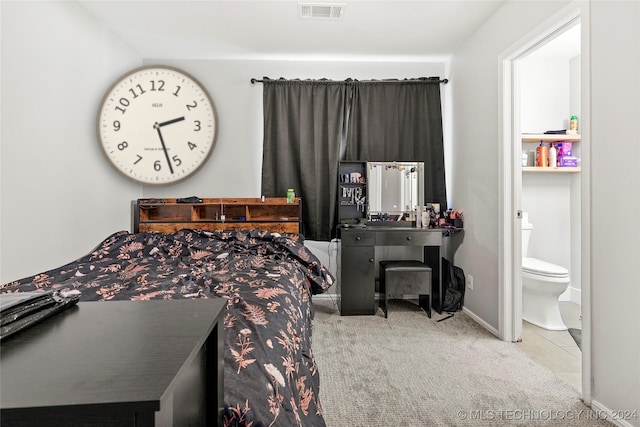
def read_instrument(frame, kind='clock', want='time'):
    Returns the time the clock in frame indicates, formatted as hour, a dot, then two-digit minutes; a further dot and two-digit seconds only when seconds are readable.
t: 2.27
